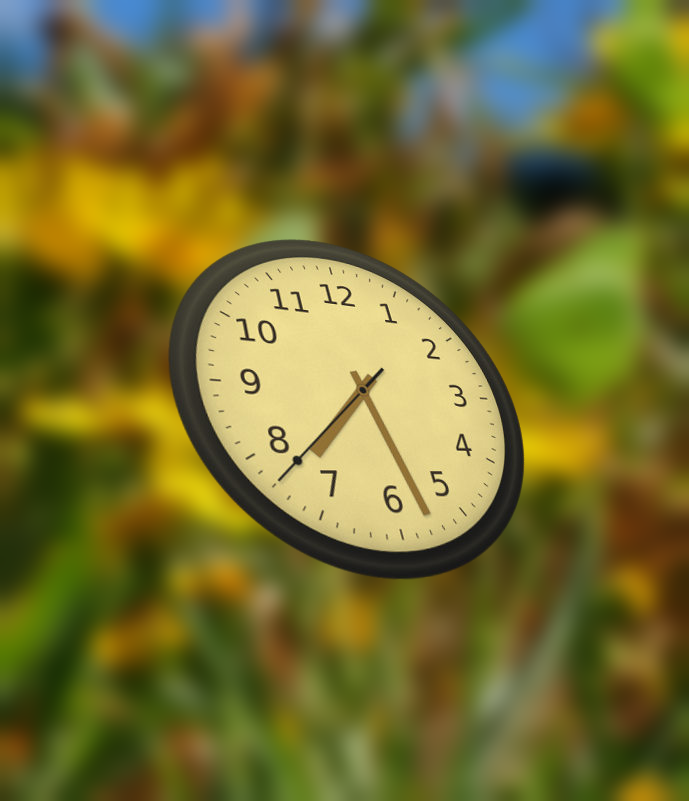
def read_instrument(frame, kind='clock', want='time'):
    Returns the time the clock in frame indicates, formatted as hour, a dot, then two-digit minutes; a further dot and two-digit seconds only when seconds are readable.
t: 7.27.38
